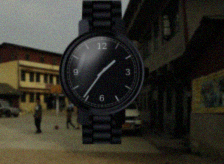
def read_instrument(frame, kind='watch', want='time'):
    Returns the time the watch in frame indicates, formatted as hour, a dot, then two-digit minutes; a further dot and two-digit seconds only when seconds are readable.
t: 1.36
